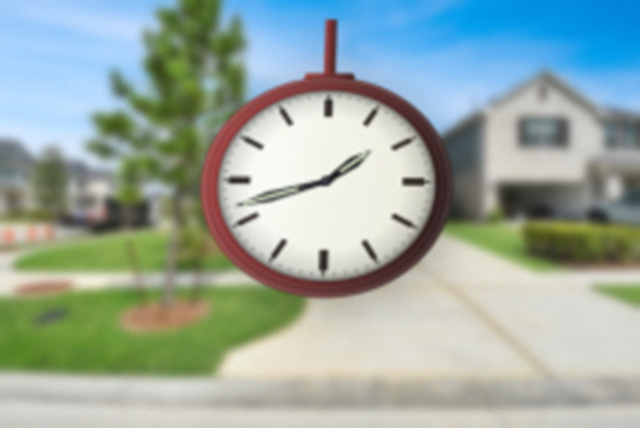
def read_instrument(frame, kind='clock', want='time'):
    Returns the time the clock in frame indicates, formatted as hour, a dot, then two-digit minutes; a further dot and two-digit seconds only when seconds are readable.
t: 1.42
